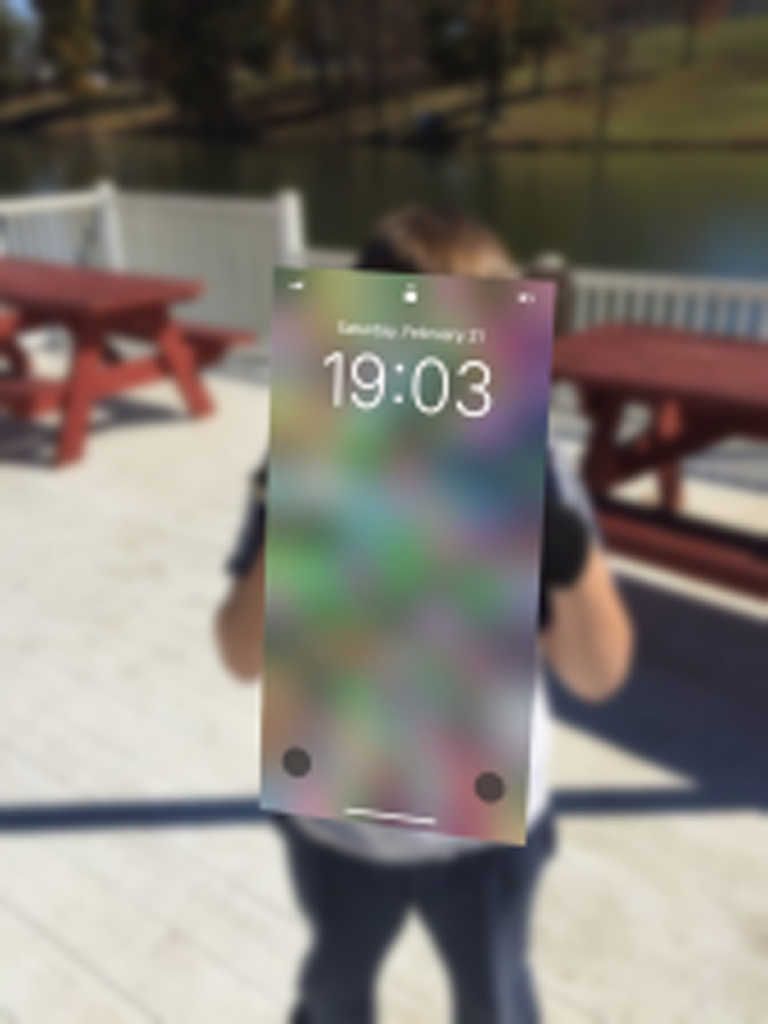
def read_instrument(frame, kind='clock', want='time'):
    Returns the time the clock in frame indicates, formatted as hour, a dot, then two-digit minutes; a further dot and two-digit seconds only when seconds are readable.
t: 19.03
